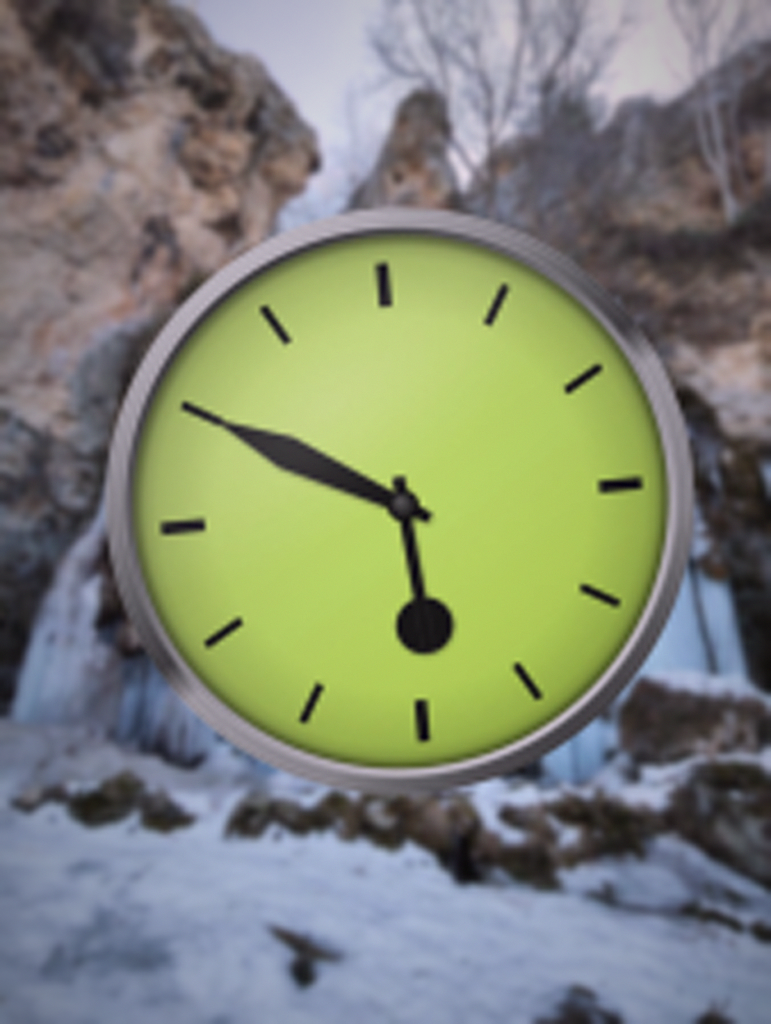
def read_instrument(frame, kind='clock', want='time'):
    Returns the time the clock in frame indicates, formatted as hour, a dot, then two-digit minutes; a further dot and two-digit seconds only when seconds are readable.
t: 5.50
